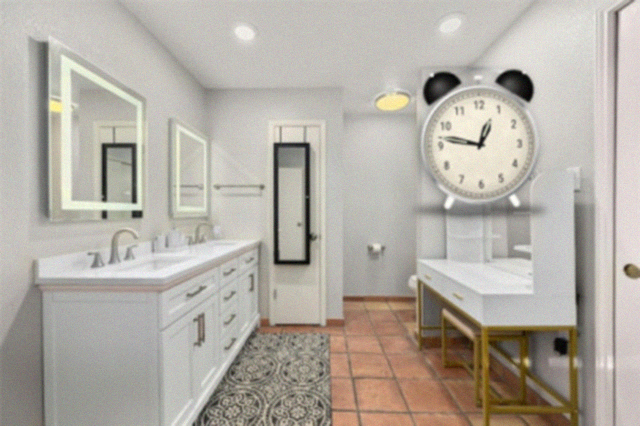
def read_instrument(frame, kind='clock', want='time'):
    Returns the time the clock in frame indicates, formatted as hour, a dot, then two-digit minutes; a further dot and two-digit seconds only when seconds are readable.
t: 12.47
